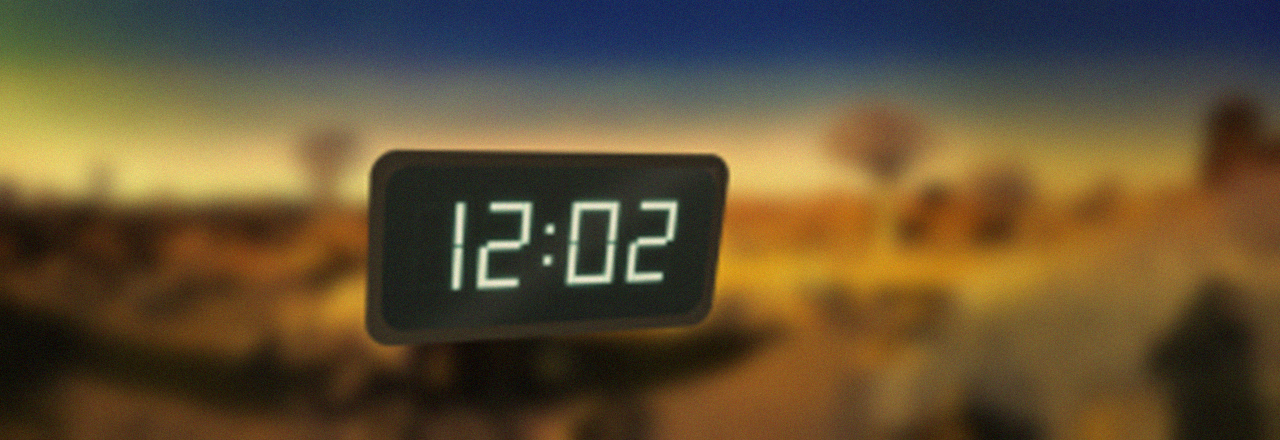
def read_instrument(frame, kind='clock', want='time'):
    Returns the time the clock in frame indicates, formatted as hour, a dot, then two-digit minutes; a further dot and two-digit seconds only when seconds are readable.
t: 12.02
